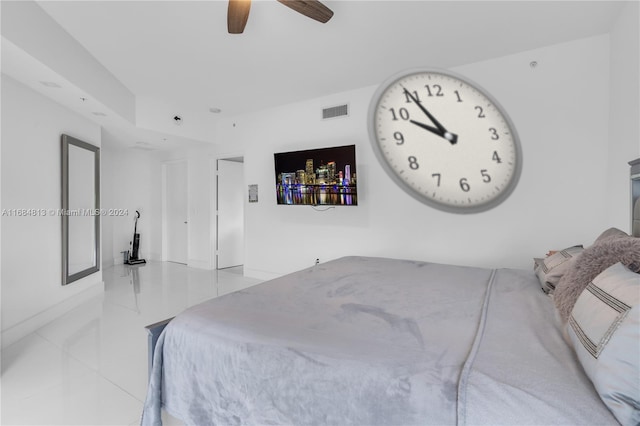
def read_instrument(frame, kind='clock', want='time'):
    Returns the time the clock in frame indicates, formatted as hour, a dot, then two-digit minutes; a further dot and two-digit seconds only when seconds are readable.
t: 9.55
